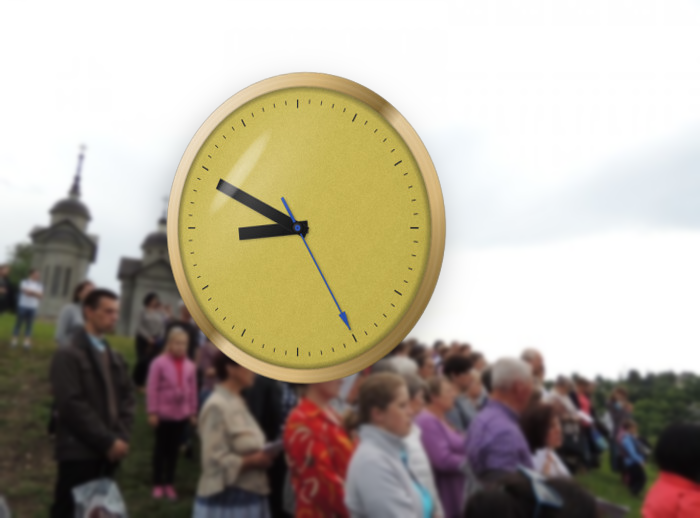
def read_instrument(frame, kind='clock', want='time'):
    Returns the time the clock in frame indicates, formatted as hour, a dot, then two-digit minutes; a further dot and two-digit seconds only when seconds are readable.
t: 8.49.25
